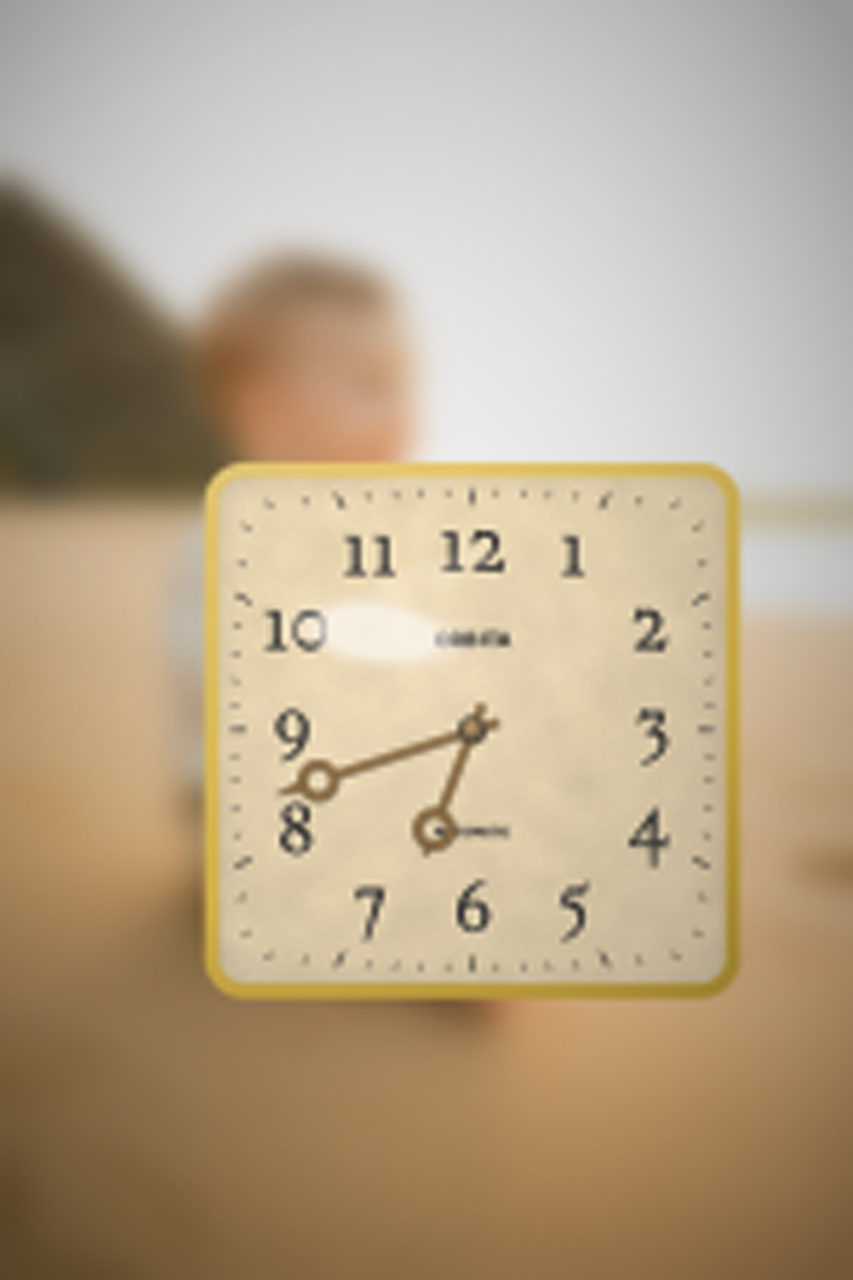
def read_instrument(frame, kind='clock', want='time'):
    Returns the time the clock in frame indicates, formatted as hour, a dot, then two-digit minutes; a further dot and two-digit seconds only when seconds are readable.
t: 6.42
